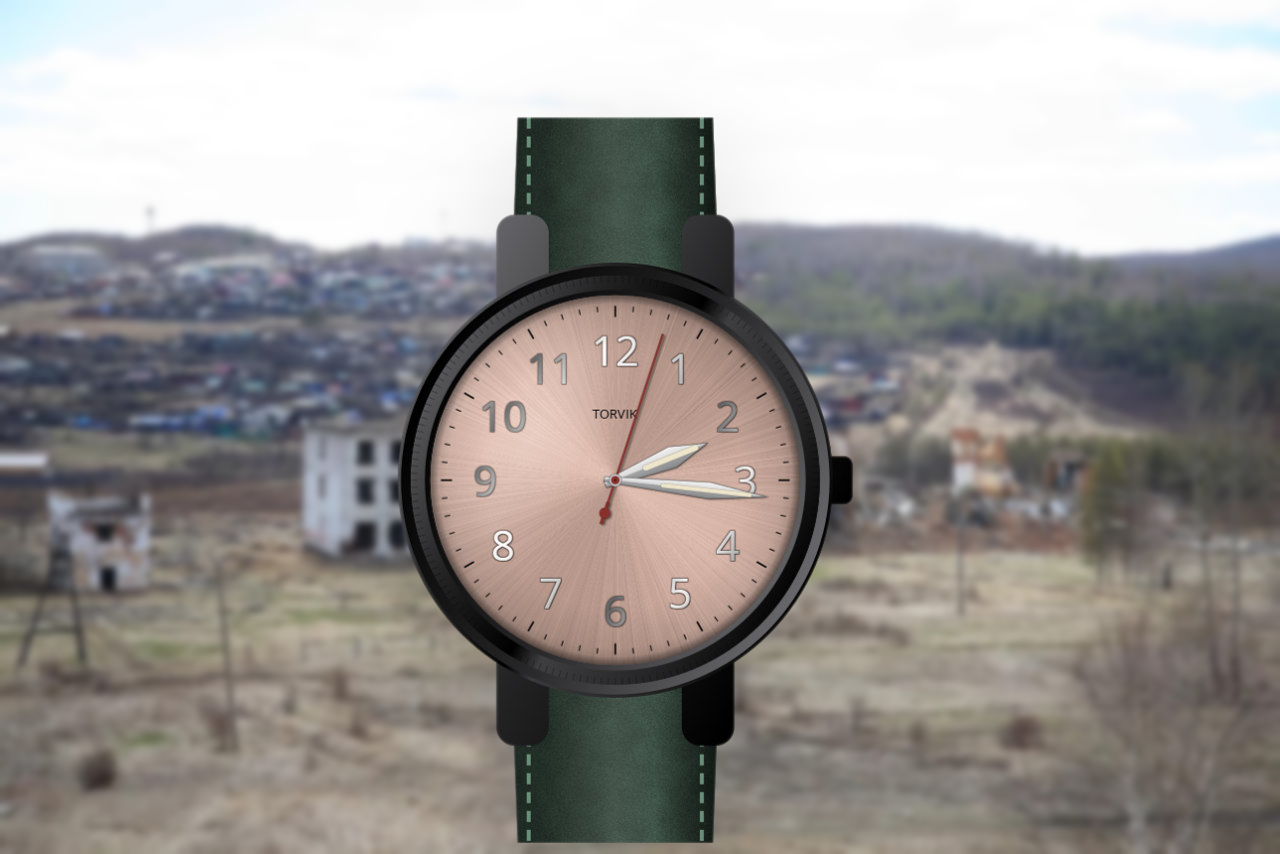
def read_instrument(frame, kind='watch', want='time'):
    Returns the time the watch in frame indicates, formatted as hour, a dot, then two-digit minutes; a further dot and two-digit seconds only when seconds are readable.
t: 2.16.03
